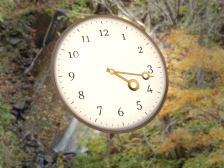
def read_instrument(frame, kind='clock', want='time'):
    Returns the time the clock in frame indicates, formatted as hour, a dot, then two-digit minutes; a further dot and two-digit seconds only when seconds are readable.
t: 4.17
